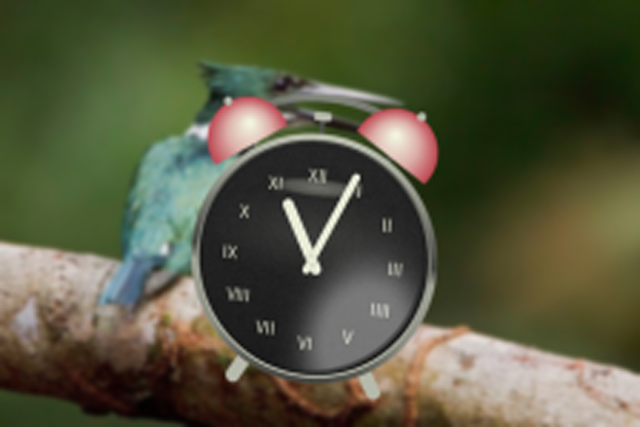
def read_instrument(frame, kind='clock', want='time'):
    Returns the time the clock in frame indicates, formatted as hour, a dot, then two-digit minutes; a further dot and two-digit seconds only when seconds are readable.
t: 11.04
